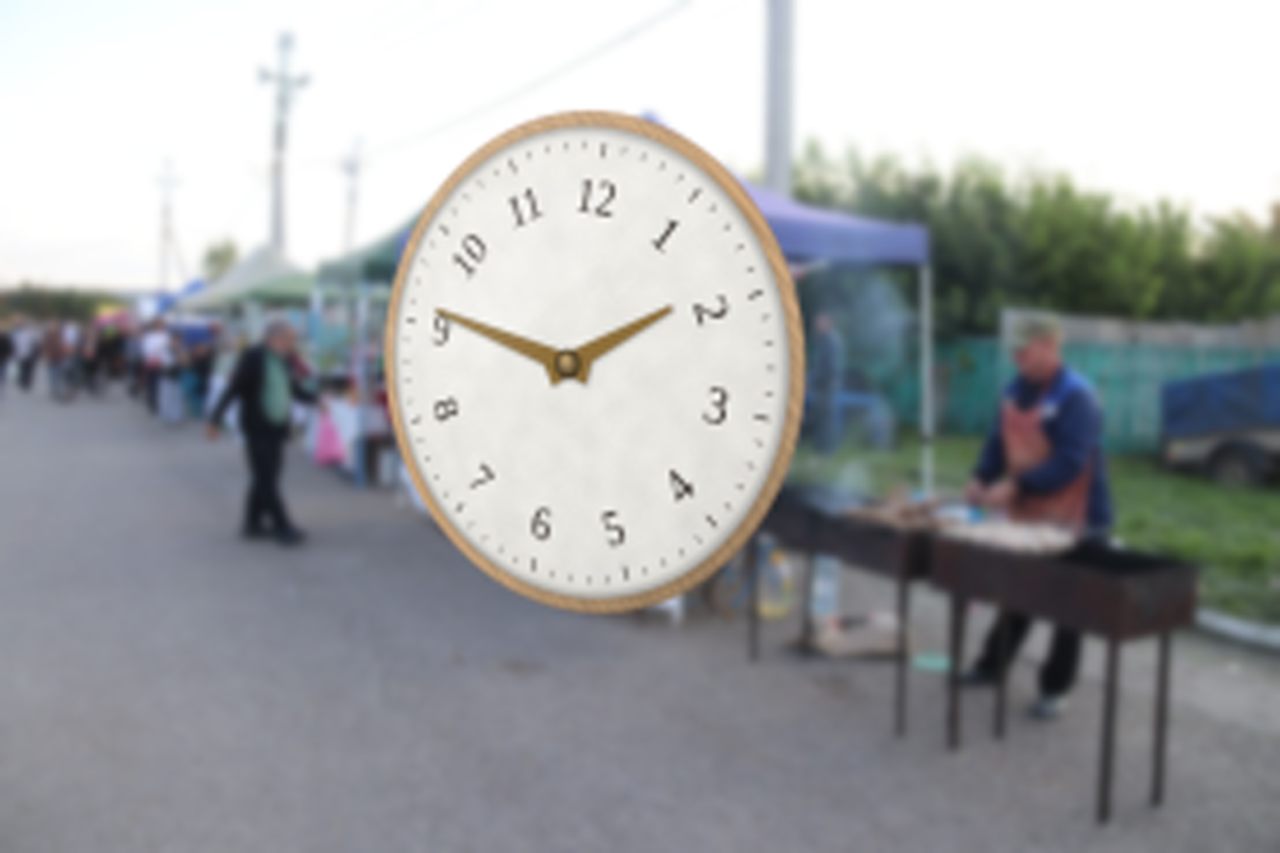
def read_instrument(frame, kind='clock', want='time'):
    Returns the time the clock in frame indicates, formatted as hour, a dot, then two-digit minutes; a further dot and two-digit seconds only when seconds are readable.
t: 1.46
